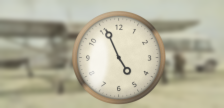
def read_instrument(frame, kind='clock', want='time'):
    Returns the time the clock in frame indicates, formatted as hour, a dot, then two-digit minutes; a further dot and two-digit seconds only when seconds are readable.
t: 4.56
